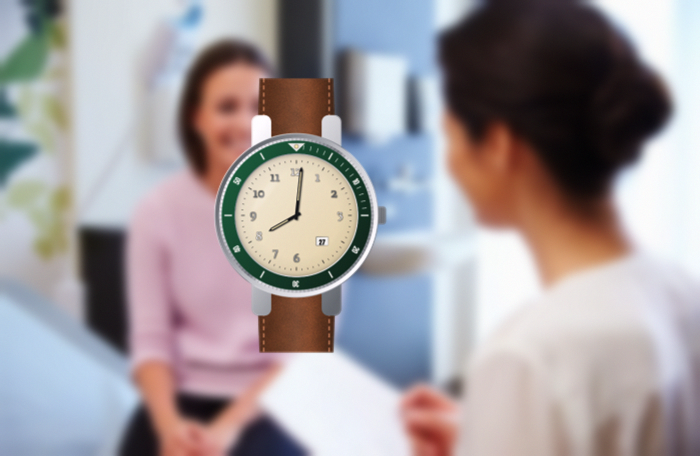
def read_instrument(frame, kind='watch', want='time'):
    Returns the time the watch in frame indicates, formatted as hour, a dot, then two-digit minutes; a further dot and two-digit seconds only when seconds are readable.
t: 8.01
